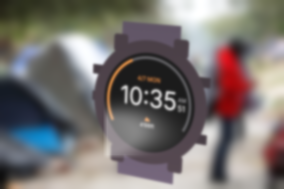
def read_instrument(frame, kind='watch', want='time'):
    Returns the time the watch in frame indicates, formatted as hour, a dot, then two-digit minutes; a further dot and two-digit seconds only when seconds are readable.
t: 10.35
